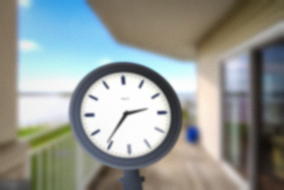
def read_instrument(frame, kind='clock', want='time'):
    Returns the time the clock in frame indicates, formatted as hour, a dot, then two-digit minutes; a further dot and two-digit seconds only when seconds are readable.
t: 2.36
